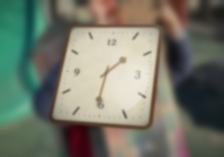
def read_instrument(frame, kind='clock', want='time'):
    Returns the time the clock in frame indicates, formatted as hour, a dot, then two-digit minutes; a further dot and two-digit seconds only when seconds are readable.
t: 1.31
